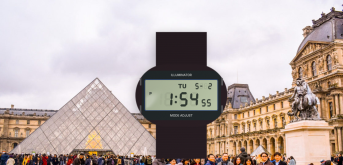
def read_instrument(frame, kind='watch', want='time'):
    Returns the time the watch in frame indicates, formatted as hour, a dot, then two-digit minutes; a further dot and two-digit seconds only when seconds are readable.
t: 1.54.55
